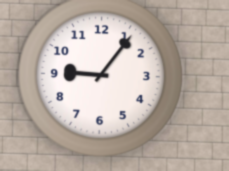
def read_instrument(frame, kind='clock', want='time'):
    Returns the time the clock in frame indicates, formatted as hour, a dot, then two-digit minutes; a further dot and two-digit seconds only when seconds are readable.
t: 9.06
